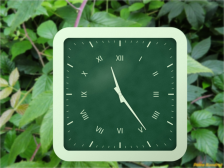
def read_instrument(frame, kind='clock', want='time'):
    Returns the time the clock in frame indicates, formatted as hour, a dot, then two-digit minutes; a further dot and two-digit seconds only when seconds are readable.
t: 11.24
